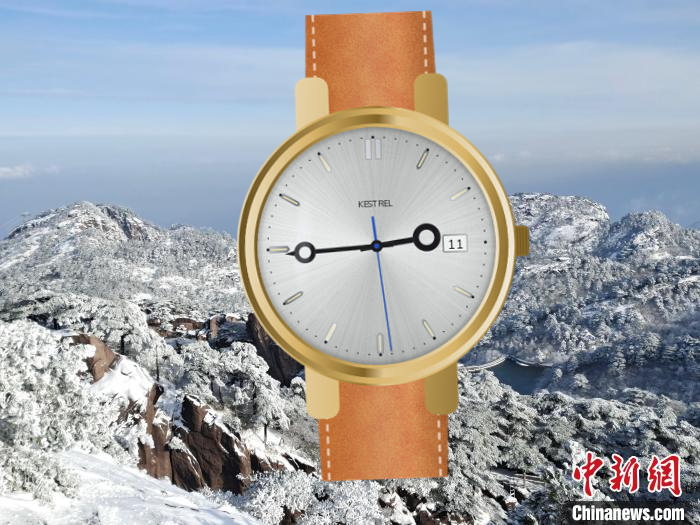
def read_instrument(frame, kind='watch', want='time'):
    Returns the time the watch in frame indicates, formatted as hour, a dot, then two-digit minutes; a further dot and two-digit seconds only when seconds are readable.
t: 2.44.29
